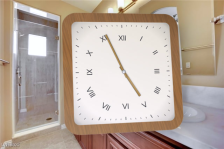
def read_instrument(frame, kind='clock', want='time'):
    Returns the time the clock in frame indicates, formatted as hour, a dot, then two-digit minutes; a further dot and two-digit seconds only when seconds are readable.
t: 4.56
